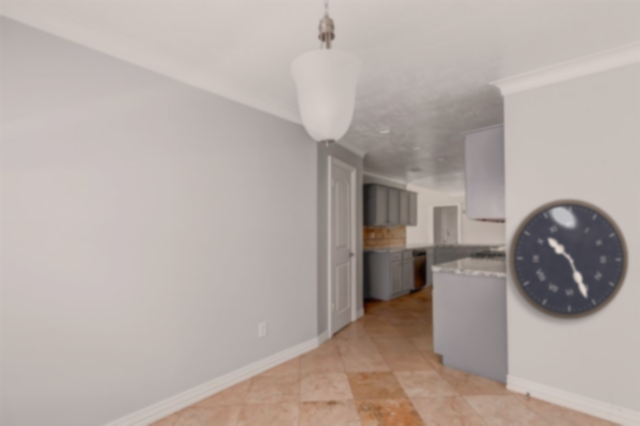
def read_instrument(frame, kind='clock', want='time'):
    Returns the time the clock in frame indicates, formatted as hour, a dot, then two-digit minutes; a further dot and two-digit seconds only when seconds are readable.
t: 10.26
